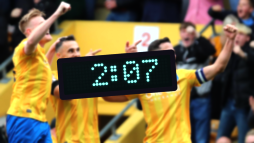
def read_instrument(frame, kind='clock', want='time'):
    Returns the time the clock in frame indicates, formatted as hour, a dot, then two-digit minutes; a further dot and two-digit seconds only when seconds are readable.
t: 2.07
